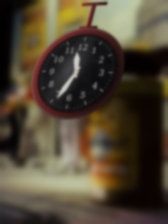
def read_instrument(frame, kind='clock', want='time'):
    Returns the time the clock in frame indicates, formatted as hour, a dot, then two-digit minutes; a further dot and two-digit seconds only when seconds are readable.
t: 11.34
